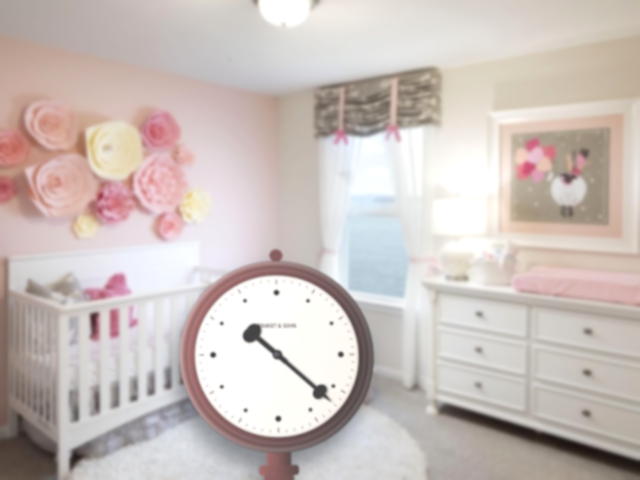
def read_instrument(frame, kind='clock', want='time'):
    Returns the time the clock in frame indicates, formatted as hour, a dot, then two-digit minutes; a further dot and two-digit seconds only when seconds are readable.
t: 10.22
